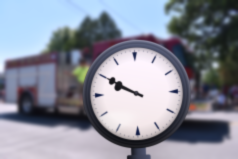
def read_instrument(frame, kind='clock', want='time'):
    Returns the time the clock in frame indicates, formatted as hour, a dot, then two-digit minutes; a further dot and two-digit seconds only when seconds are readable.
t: 9.50
